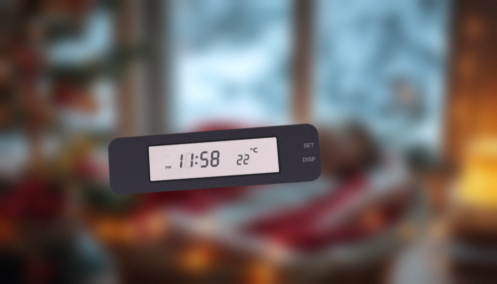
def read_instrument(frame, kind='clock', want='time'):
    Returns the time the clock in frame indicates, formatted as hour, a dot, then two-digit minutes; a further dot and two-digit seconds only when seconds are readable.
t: 11.58
